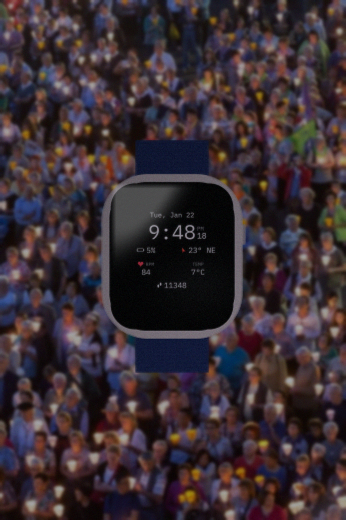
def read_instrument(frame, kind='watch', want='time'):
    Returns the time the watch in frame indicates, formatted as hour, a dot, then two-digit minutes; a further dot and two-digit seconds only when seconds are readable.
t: 9.48
